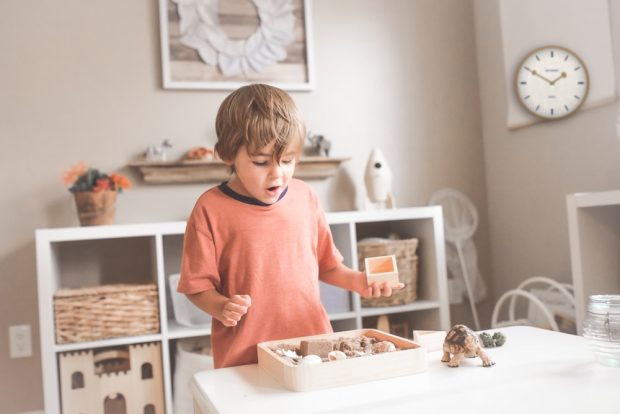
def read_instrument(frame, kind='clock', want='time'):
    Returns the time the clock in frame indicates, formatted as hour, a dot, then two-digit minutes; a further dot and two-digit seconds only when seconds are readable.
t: 1.50
